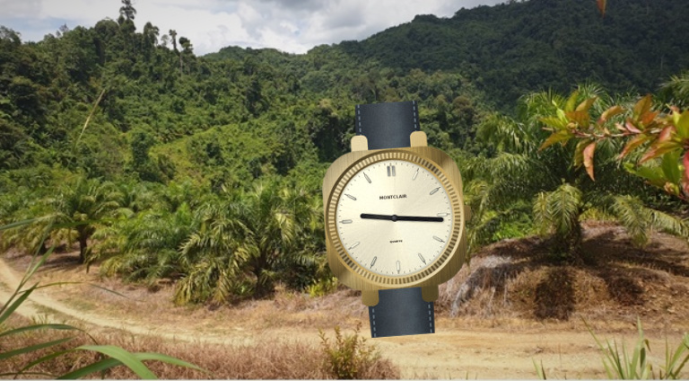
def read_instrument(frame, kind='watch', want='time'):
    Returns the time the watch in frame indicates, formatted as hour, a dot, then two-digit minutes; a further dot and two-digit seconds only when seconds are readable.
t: 9.16
